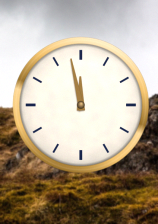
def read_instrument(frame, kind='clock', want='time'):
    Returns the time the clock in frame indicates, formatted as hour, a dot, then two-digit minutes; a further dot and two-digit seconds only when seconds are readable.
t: 11.58
